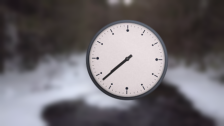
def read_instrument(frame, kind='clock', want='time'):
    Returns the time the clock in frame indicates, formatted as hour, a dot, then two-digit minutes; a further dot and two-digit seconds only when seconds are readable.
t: 7.38
